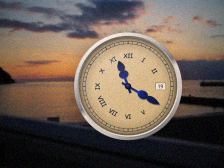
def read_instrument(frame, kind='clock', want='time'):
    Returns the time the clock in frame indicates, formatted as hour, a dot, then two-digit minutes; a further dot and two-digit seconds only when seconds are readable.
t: 11.20
